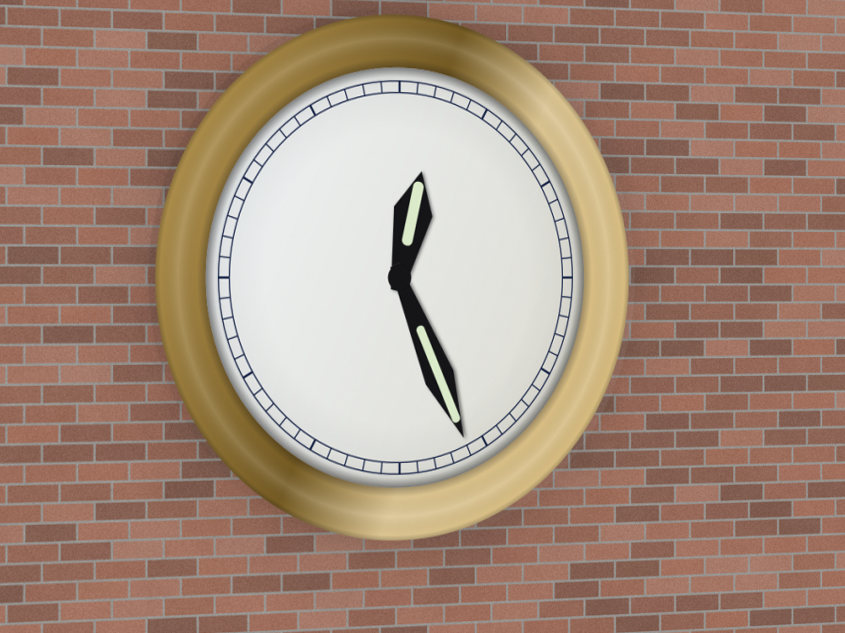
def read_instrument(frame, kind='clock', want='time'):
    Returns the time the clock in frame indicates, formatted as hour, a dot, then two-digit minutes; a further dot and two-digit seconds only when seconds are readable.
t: 12.26
